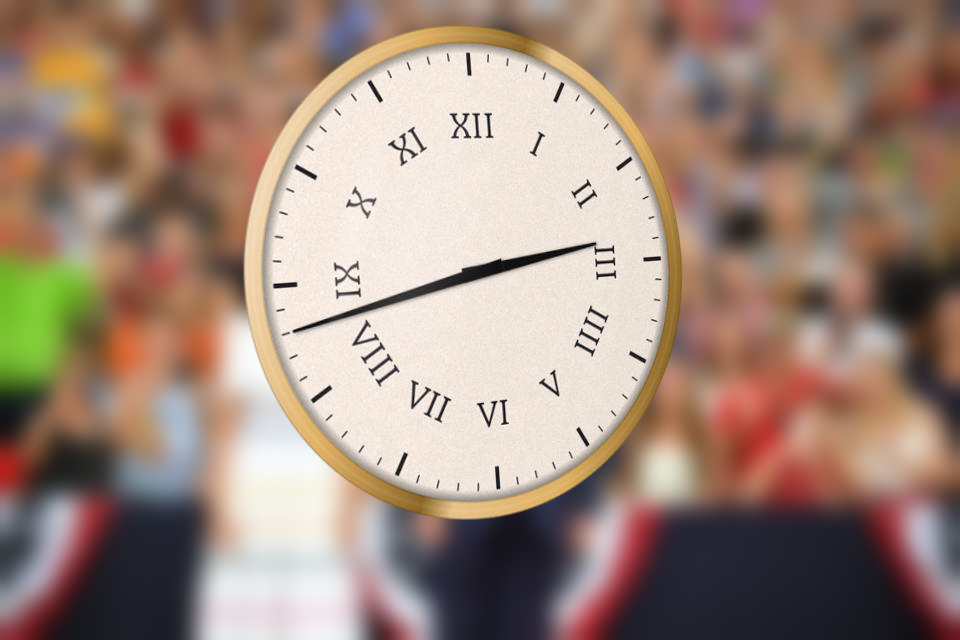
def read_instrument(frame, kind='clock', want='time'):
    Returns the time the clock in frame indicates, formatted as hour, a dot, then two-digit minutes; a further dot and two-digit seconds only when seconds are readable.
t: 2.43
